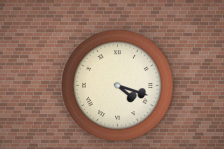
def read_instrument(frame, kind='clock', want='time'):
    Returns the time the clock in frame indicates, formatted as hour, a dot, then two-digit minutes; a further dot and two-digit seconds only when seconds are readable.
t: 4.18
